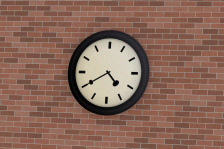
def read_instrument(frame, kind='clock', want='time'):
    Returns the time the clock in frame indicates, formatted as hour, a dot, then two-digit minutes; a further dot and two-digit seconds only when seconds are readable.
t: 4.40
